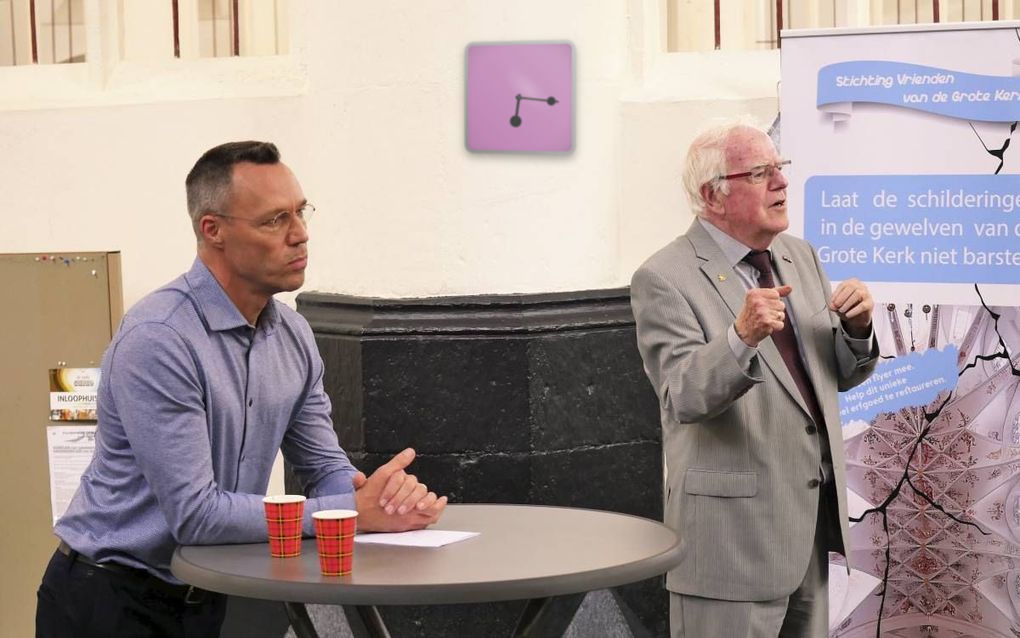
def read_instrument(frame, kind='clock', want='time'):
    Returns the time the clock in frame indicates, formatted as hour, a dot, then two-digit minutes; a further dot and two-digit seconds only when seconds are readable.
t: 6.16
